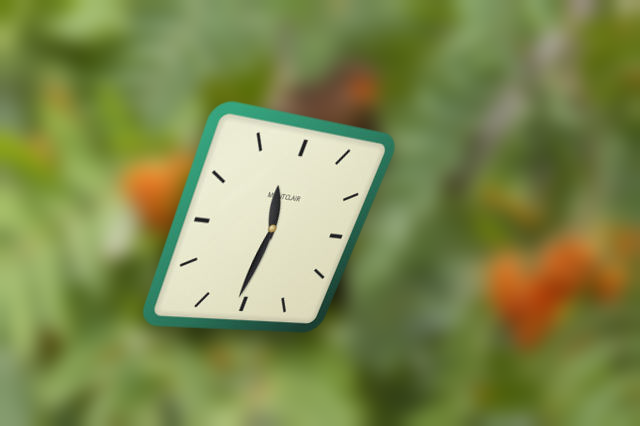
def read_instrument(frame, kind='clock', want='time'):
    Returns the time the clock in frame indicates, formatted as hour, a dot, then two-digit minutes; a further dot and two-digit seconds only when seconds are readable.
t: 11.31
